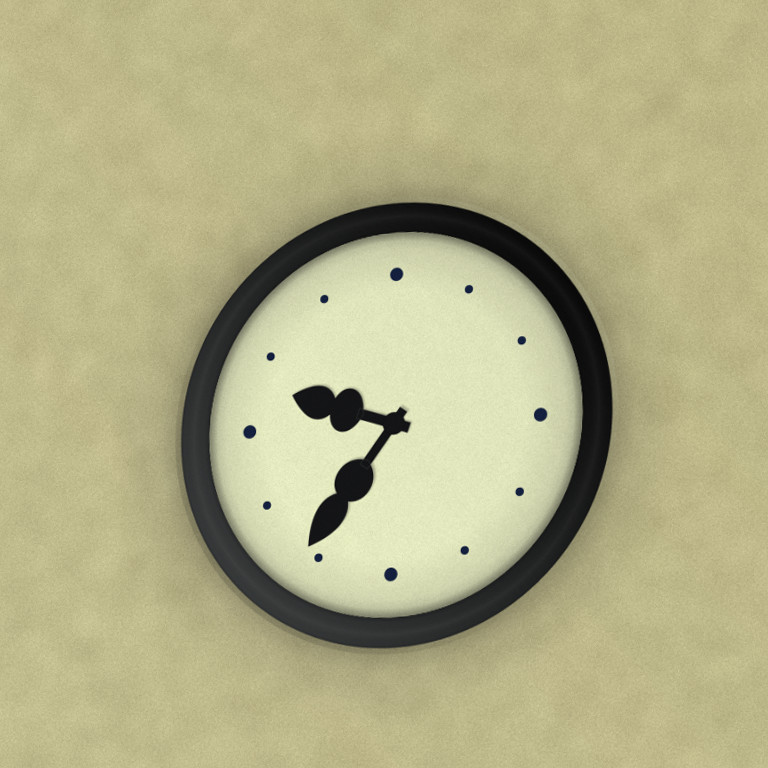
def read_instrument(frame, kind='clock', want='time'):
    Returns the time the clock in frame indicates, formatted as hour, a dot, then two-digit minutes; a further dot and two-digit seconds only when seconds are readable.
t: 9.36
